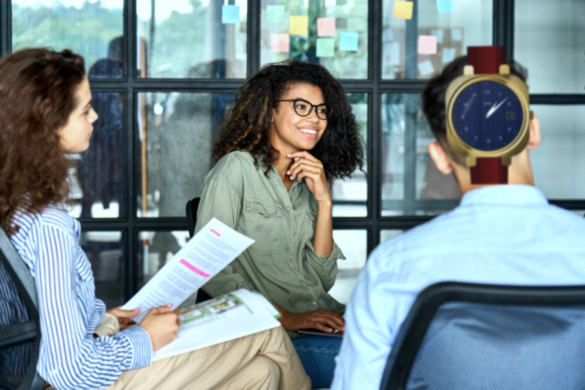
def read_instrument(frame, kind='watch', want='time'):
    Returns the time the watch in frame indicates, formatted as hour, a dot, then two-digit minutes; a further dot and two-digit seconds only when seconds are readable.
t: 1.08
